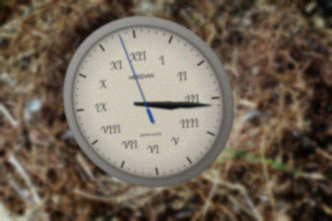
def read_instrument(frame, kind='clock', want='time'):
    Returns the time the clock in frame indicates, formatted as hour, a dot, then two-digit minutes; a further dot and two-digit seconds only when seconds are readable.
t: 3.15.58
